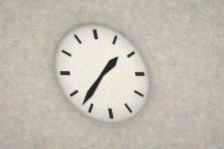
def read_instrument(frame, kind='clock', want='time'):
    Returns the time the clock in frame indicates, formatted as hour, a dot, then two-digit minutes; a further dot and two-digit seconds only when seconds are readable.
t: 1.37
